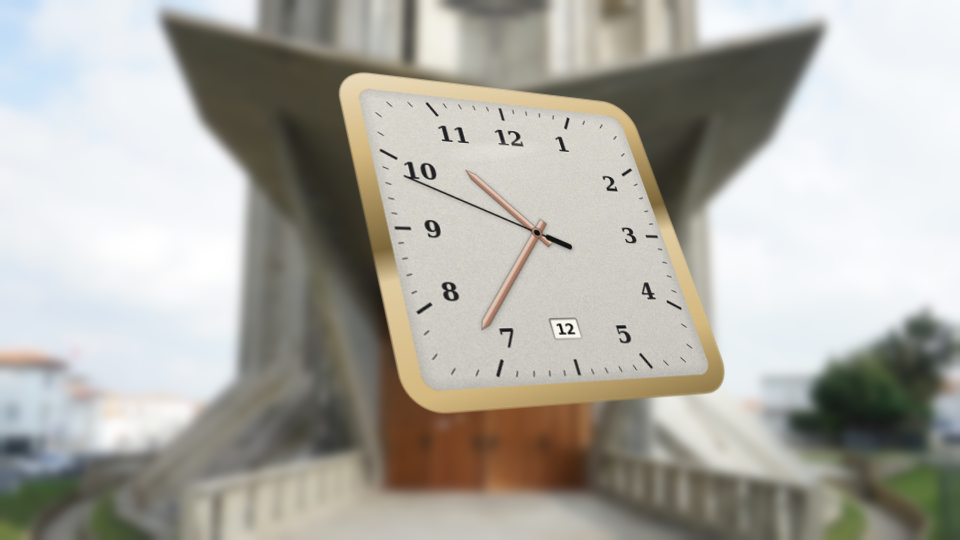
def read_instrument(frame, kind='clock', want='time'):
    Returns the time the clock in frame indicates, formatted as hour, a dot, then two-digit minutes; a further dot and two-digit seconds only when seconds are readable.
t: 10.36.49
